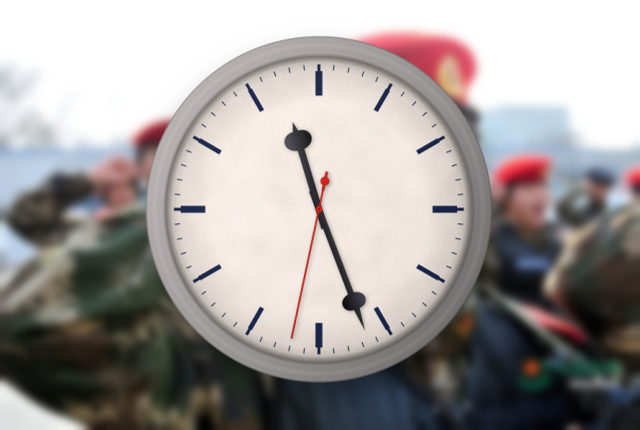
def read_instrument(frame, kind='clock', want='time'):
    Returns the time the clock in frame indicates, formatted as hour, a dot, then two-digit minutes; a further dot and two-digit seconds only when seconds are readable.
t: 11.26.32
